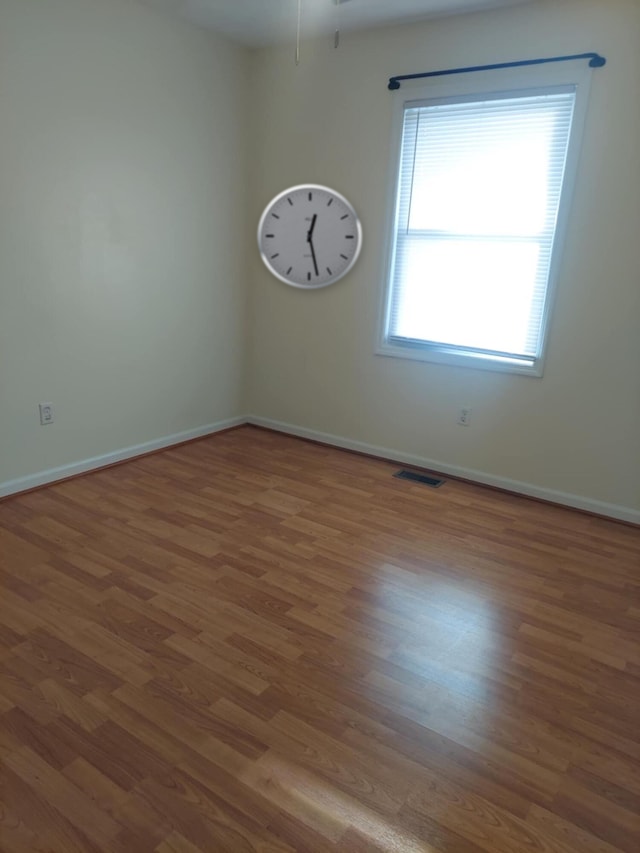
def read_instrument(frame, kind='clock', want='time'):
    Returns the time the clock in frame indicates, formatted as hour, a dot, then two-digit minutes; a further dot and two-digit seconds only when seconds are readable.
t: 12.28
